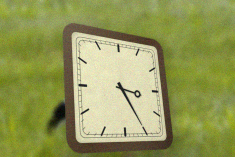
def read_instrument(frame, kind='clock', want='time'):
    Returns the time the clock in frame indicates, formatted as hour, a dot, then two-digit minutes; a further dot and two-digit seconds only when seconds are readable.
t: 3.25
